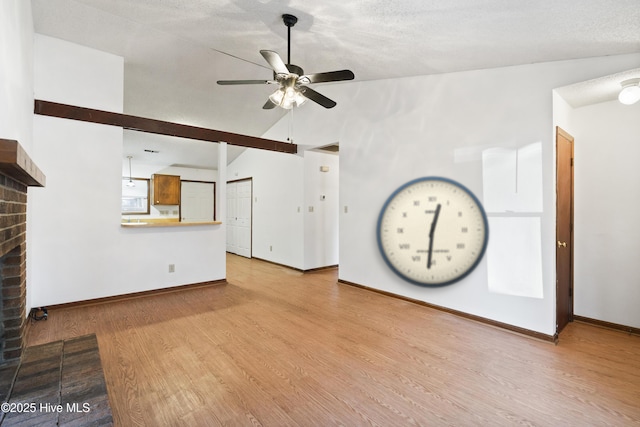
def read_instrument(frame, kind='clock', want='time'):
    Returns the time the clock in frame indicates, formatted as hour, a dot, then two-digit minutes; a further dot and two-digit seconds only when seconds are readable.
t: 12.31
